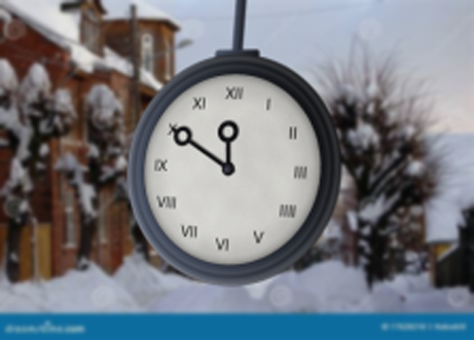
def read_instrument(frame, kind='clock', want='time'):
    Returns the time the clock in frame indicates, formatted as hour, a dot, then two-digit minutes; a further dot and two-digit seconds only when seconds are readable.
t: 11.50
